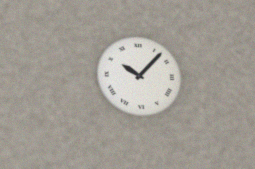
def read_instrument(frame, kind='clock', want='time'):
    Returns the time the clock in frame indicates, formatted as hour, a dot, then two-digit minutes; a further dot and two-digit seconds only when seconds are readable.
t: 10.07
